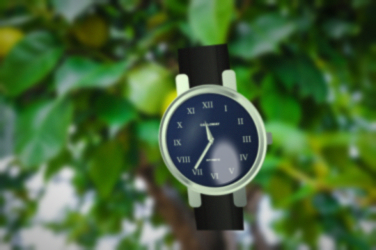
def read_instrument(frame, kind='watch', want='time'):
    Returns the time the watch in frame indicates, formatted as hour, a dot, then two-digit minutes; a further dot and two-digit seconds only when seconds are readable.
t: 11.36
